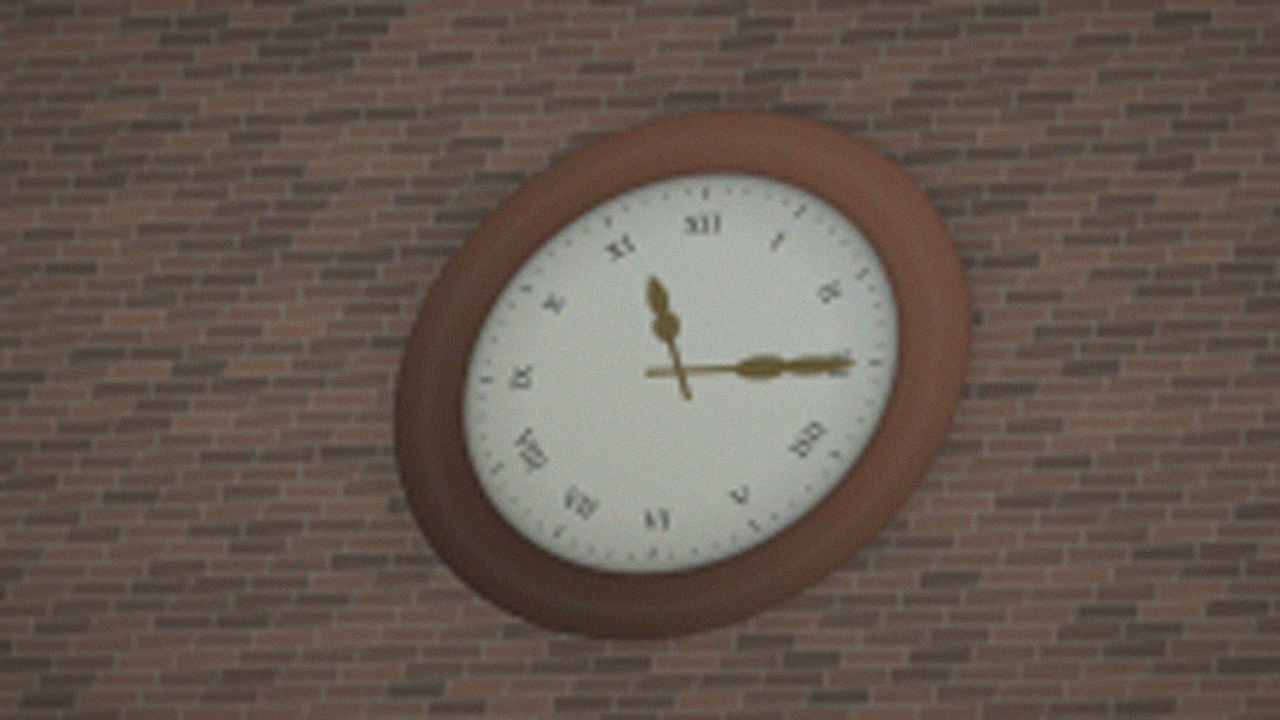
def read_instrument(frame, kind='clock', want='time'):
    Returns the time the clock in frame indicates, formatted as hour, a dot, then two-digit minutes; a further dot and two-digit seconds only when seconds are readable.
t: 11.15
